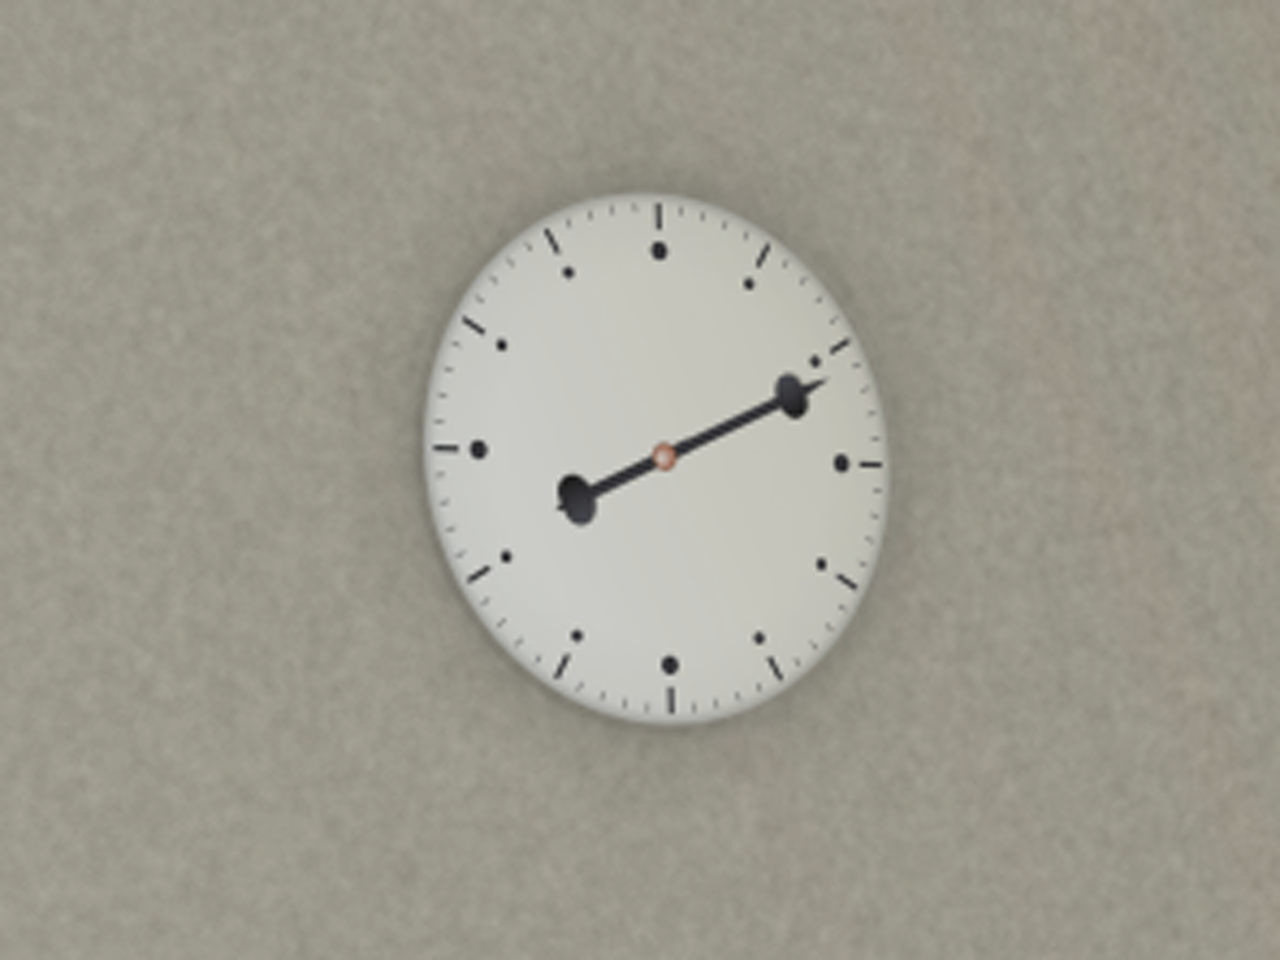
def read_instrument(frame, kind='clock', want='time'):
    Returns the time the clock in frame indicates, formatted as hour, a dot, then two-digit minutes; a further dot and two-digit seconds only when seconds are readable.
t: 8.11
